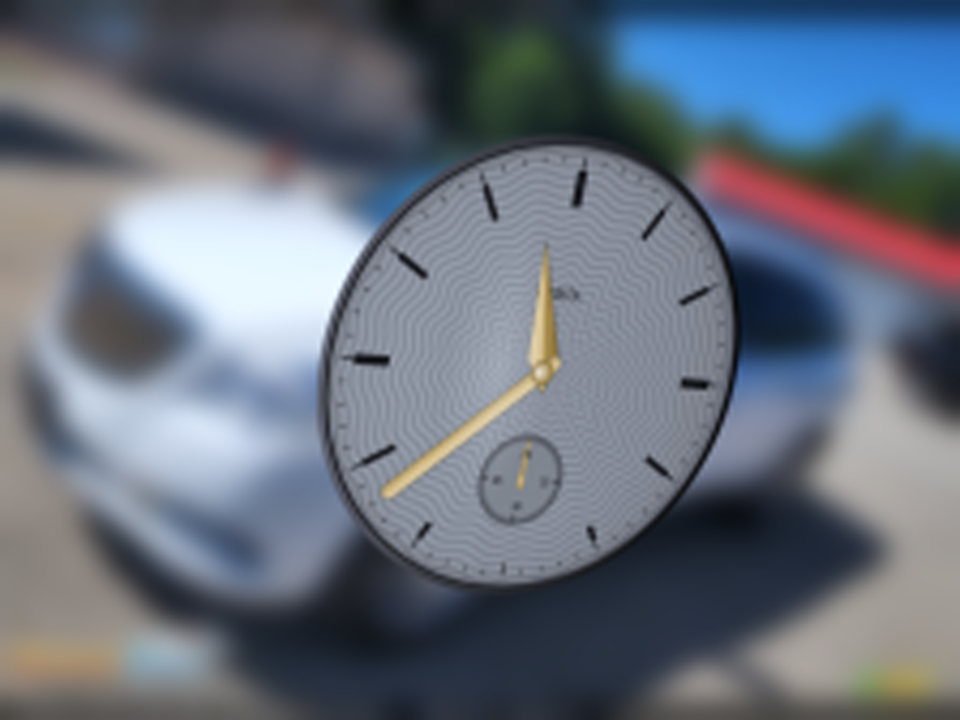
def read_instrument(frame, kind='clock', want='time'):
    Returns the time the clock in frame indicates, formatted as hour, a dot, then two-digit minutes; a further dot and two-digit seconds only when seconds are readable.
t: 11.38
